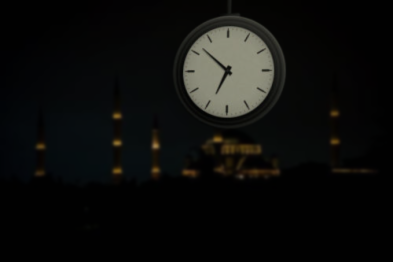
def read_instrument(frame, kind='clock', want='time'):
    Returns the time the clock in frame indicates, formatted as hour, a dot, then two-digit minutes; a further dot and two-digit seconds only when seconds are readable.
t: 6.52
